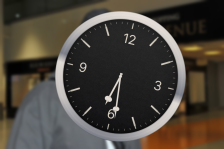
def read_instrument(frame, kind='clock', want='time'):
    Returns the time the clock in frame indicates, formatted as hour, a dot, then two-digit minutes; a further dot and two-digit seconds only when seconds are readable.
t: 6.29
